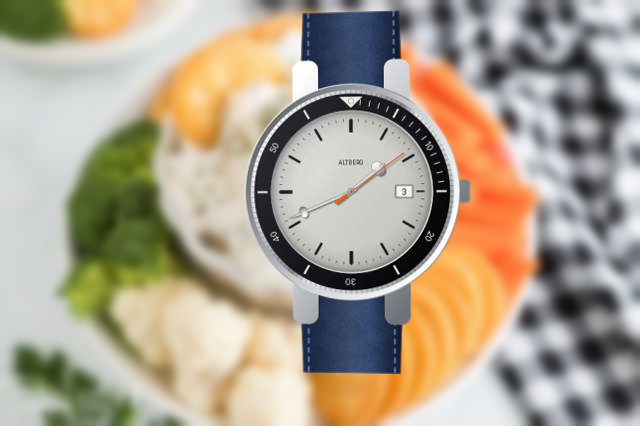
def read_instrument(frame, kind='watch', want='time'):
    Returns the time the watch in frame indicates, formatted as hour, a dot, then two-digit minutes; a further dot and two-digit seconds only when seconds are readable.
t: 1.41.09
